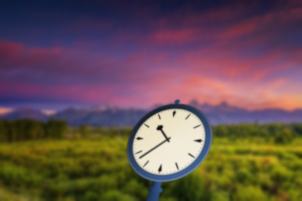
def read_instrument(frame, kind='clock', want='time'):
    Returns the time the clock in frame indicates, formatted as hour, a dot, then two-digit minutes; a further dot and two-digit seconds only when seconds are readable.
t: 10.38
